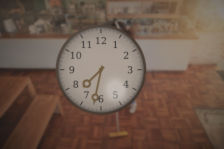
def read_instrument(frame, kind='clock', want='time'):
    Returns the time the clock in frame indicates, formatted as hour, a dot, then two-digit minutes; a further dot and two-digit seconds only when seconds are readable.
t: 7.32
